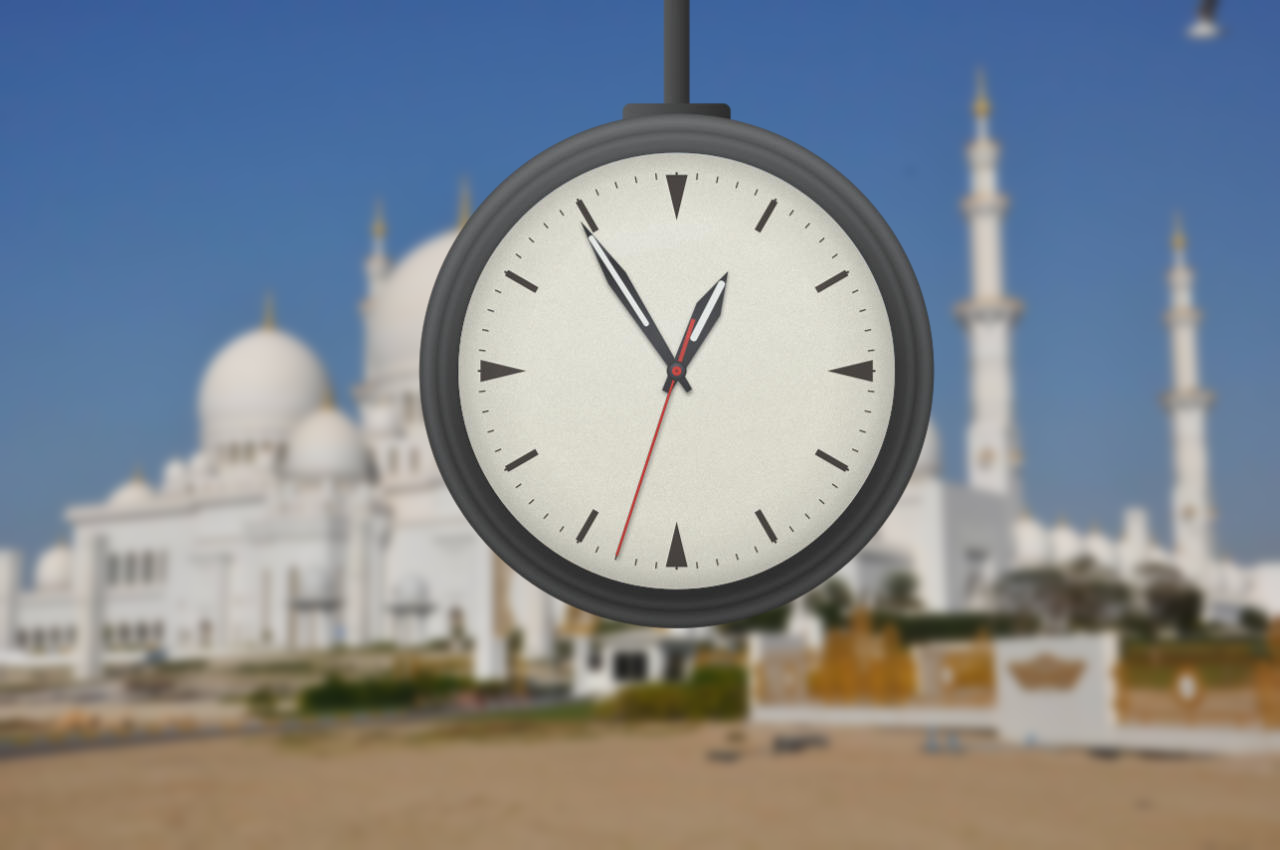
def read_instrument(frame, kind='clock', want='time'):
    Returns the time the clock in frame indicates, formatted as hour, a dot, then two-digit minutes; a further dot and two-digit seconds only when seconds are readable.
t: 12.54.33
